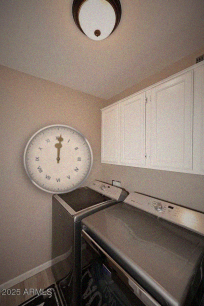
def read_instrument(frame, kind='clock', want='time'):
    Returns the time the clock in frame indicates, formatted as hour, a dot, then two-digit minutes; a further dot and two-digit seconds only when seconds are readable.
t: 12.01
